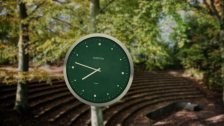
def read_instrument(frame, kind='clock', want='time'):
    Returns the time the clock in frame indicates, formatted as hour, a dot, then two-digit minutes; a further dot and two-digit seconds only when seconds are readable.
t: 7.47
